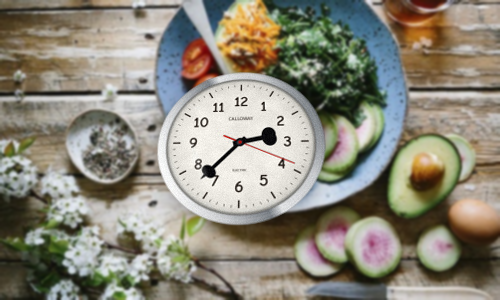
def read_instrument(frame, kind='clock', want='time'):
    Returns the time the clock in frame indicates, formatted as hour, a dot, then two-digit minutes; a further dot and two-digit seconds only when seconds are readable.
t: 2.37.19
